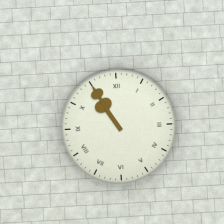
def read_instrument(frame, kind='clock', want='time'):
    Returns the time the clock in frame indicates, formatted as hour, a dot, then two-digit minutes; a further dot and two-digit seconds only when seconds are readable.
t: 10.55
